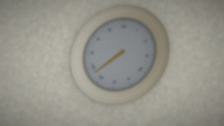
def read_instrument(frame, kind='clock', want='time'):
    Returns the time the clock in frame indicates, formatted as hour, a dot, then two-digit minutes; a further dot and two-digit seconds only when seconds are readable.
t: 7.38
